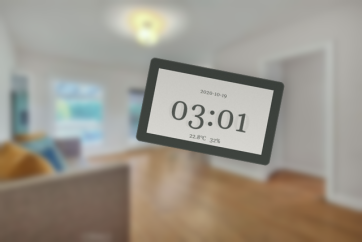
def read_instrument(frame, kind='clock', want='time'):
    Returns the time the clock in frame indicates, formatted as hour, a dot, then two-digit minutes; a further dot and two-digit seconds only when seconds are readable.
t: 3.01
